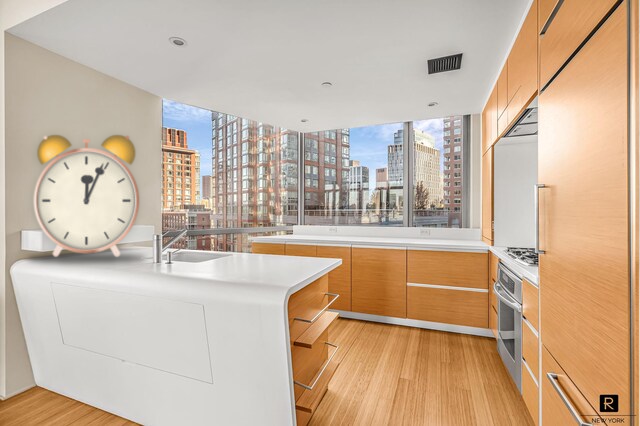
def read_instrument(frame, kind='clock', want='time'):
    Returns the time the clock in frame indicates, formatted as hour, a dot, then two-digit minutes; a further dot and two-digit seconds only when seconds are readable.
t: 12.04
